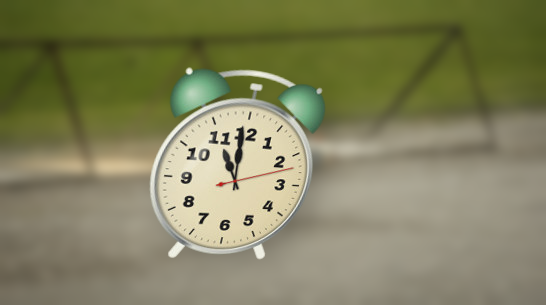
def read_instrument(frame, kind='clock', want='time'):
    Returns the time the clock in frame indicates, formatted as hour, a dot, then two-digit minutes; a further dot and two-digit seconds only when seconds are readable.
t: 10.59.12
